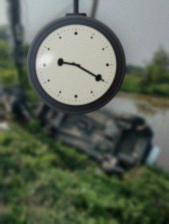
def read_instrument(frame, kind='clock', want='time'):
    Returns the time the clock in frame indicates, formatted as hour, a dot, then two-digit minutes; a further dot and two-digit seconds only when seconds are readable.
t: 9.20
